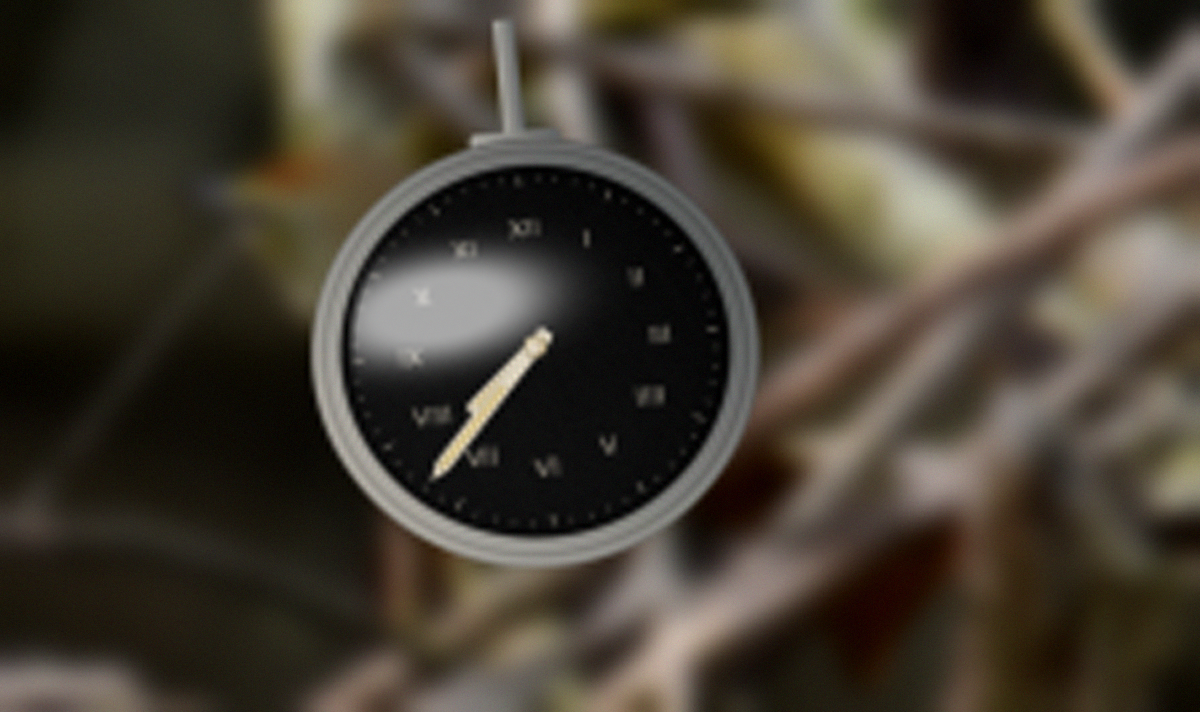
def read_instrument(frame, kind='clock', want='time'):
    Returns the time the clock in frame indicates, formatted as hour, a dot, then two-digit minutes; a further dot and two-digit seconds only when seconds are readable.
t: 7.37
